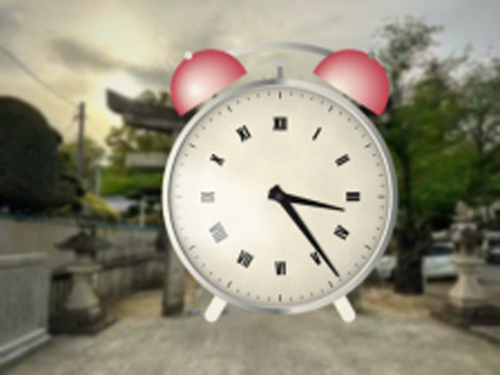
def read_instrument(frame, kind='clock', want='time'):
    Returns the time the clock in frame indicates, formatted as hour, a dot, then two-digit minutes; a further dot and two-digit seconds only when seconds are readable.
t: 3.24
